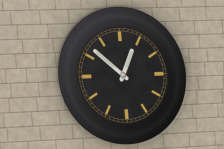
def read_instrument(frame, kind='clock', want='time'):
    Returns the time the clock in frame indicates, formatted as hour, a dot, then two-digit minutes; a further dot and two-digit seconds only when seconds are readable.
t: 12.52
